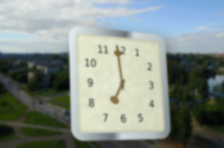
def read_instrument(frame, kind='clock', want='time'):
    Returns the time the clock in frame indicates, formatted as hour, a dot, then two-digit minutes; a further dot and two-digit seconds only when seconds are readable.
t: 6.59
